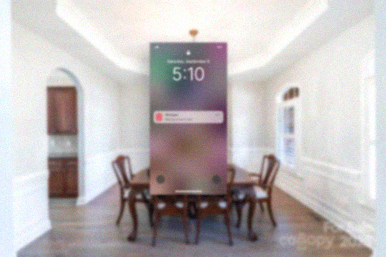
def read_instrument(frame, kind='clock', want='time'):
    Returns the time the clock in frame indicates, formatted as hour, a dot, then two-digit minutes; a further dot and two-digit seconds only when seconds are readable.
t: 5.10
